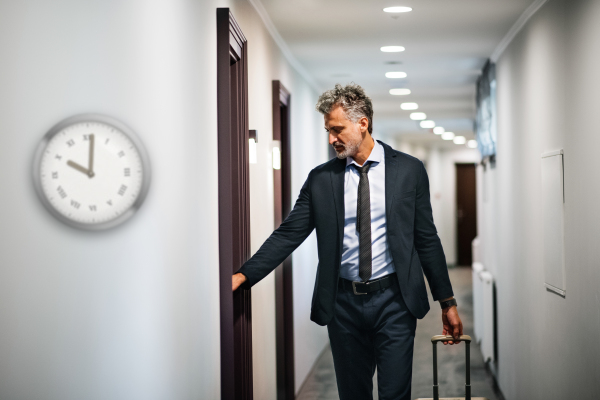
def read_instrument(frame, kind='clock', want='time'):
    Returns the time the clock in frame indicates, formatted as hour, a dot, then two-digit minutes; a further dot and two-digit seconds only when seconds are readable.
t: 10.01
